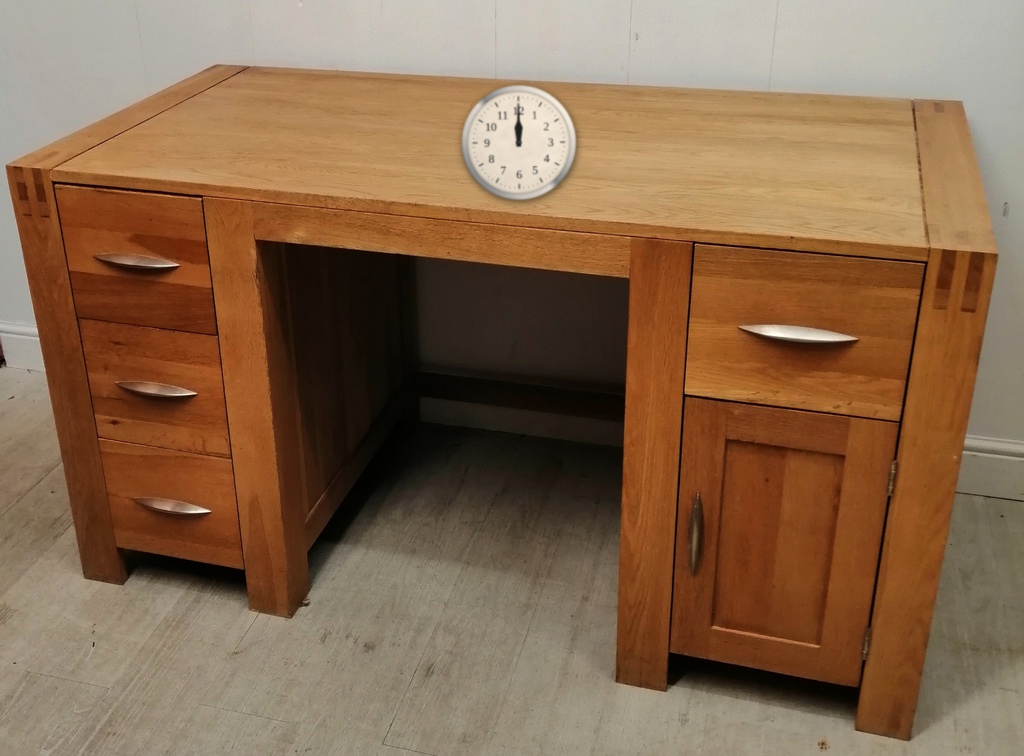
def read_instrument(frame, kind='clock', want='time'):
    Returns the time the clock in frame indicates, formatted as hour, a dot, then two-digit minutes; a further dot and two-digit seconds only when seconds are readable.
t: 12.00
